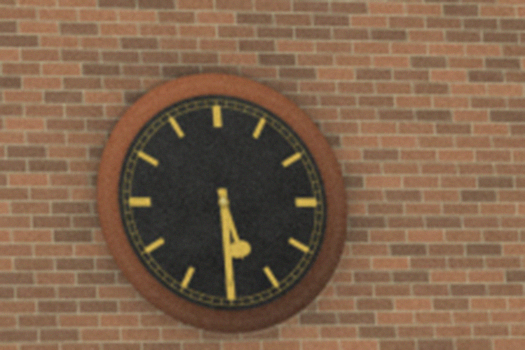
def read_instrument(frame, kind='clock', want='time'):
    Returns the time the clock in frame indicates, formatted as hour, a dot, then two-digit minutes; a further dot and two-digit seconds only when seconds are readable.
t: 5.30
